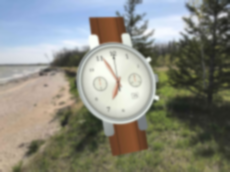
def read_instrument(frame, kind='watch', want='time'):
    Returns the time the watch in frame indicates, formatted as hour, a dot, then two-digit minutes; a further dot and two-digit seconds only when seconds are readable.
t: 6.56
